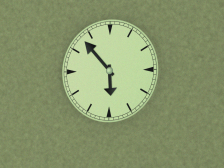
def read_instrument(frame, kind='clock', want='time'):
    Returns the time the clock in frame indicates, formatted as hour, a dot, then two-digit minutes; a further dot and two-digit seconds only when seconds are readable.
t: 5.53
